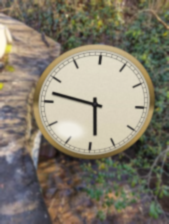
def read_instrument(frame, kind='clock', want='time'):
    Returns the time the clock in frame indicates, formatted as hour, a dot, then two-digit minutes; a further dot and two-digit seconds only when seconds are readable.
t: 5.47
